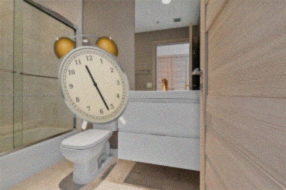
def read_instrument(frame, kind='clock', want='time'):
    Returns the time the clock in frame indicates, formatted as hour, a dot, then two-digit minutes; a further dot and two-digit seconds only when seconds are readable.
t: 11.27
